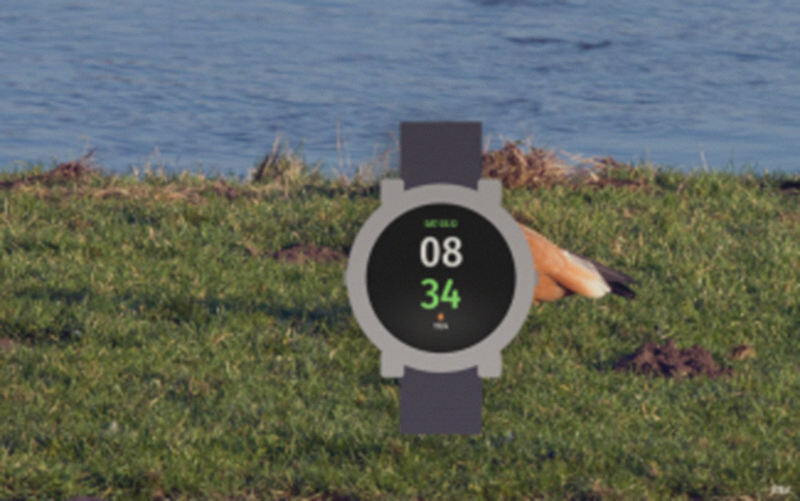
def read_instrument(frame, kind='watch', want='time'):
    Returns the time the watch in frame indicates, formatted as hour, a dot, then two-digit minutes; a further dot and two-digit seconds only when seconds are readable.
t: 8.34
